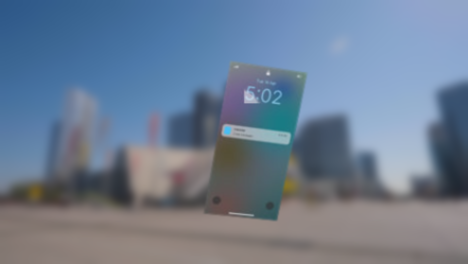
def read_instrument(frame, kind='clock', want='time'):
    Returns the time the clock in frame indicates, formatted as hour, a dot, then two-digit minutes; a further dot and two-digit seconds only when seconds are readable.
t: 5.02
